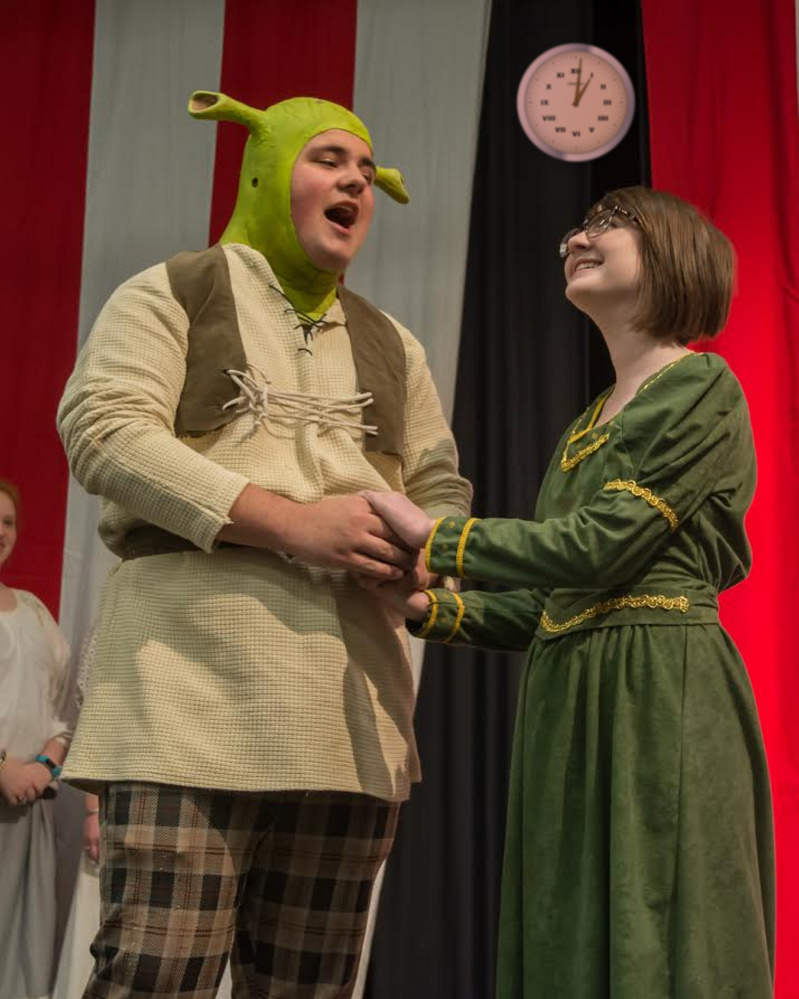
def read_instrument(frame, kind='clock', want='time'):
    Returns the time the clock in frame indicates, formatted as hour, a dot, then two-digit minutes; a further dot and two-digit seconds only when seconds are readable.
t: 1.01
